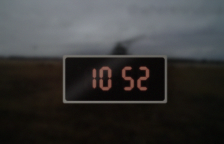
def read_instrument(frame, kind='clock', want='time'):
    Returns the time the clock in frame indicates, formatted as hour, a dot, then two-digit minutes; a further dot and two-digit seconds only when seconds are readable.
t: 10.52
